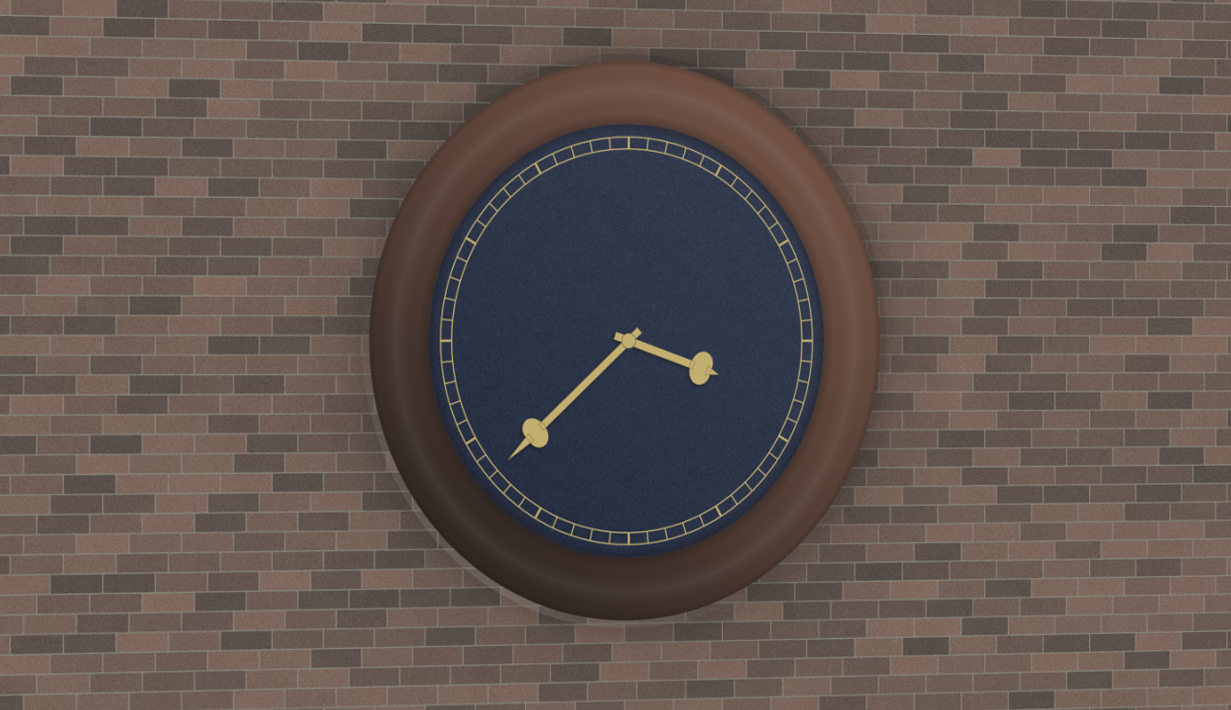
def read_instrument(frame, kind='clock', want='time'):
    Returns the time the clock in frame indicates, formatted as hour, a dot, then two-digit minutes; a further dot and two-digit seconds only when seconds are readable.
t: 3.38
